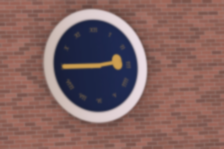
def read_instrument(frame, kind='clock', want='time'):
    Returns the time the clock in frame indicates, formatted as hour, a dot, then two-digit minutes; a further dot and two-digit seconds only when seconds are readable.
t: 2.45
